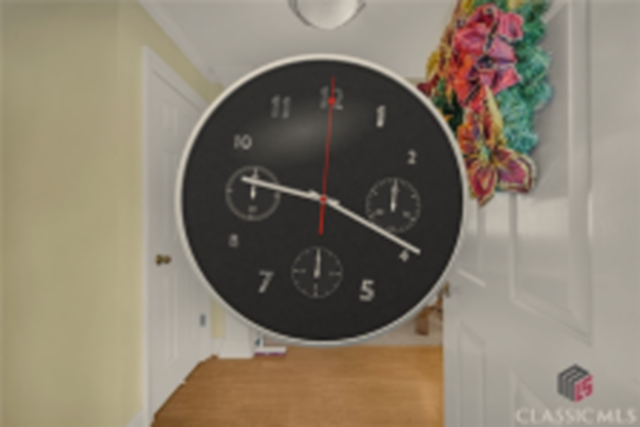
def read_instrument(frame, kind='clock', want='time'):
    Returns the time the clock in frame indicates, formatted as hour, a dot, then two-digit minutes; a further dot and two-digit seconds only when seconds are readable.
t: 9.19
